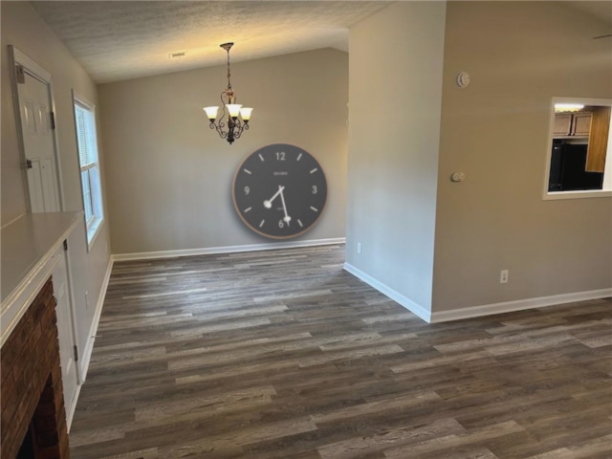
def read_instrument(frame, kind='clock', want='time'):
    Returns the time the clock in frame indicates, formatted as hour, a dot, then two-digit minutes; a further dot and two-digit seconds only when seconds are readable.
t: 7.28
